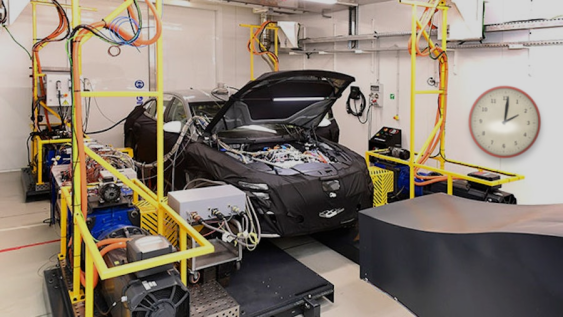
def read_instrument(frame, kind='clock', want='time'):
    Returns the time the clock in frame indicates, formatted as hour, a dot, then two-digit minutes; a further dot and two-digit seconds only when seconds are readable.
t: 2.01
